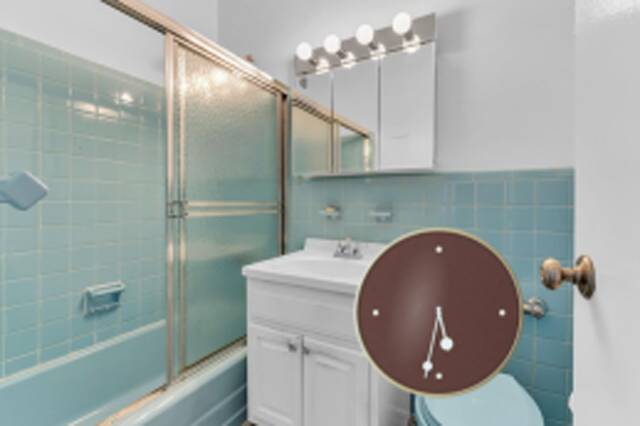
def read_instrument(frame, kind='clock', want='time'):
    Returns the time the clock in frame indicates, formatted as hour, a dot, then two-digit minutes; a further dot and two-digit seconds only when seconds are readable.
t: 5.32
